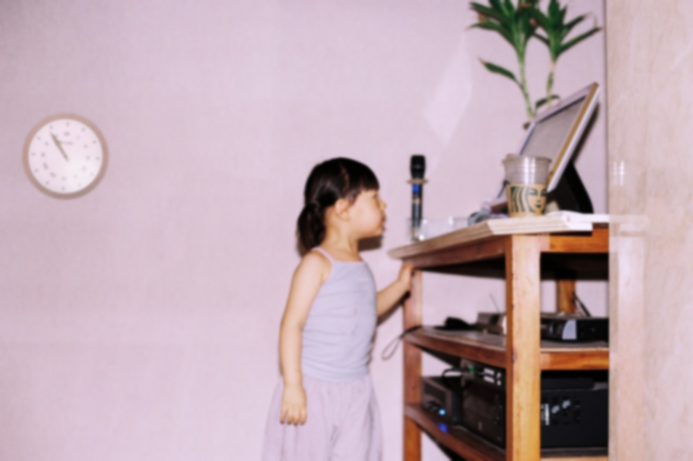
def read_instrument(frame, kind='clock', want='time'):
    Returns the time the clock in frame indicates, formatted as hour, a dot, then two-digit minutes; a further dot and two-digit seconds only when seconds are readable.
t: 10.54
